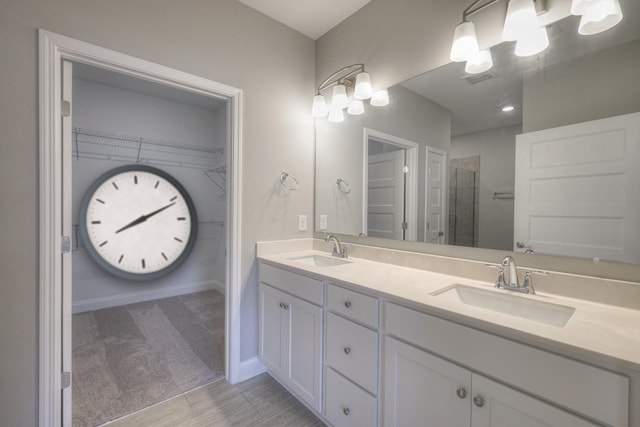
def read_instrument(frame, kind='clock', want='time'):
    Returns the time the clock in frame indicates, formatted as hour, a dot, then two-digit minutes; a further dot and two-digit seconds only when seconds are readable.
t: 8.11
